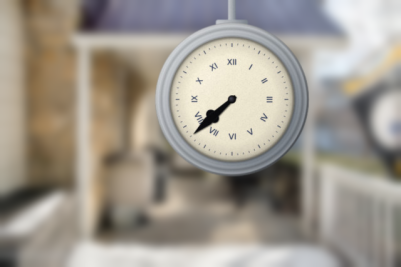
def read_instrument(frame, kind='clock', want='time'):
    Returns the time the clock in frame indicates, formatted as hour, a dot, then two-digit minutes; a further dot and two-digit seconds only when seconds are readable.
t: 7.38
